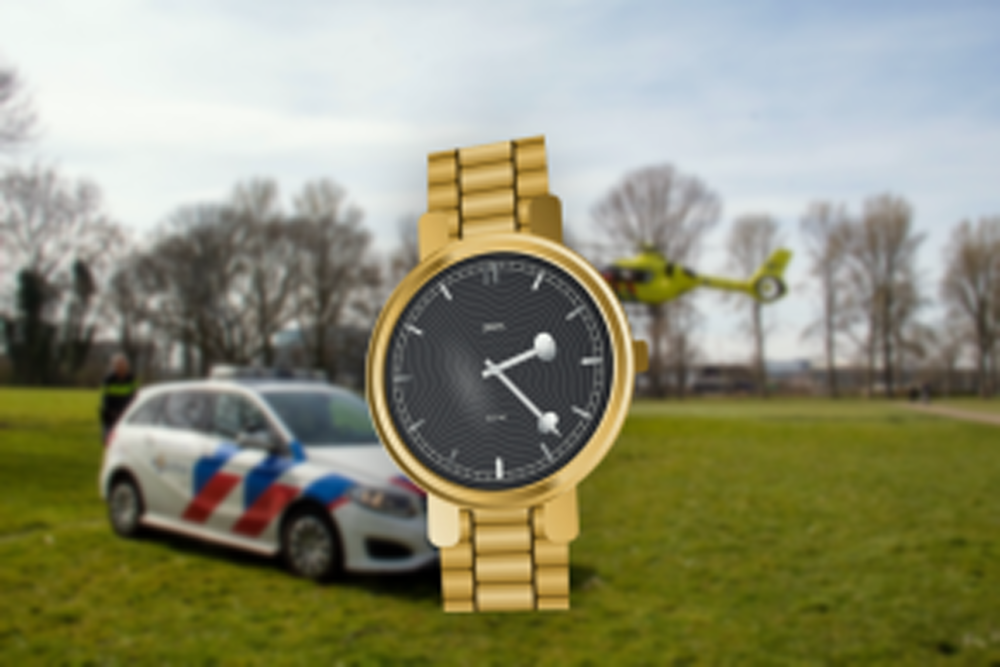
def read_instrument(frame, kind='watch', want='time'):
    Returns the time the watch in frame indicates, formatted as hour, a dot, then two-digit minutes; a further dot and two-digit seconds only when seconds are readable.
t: 2.23
